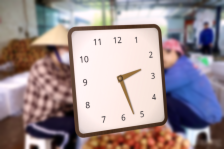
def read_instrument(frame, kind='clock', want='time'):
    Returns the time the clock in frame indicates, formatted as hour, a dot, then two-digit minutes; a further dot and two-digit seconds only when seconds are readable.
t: 2.27
